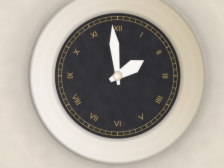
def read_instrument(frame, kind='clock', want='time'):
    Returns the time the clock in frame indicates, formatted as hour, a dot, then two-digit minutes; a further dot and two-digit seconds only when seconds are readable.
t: 1.59
